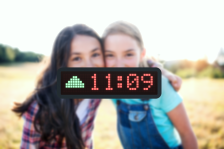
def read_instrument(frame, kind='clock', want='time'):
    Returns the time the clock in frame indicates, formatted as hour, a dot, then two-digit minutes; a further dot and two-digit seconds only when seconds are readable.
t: 11.09
